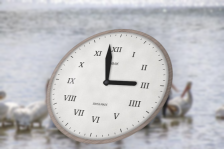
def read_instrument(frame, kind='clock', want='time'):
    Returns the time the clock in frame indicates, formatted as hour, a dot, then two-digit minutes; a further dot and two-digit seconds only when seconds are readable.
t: 2.58
